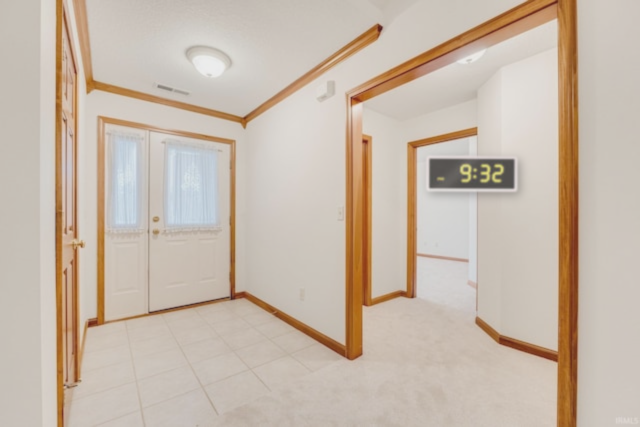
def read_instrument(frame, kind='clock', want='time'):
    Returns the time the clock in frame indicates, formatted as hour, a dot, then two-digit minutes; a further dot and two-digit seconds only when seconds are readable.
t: 9.32
